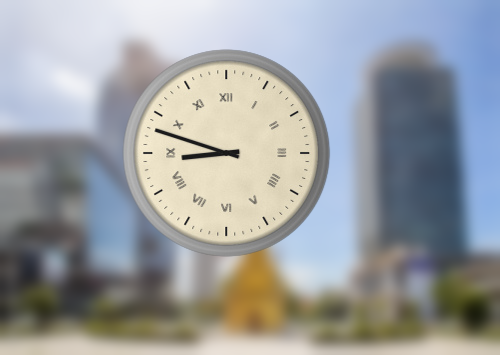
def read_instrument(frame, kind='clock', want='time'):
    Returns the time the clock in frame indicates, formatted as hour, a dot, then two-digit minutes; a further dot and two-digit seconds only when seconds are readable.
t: 8.48
